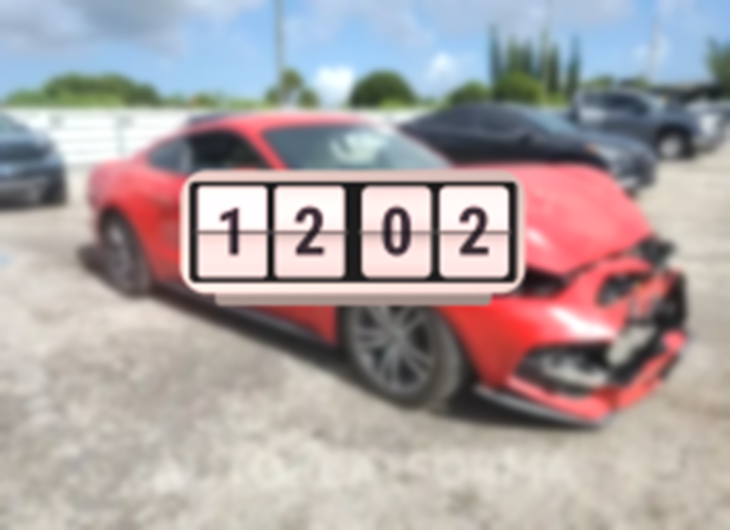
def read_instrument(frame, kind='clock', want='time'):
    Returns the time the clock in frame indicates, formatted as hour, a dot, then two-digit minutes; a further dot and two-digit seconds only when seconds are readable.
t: 12.02
